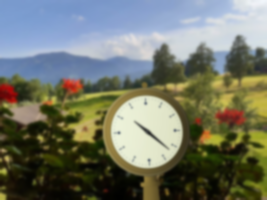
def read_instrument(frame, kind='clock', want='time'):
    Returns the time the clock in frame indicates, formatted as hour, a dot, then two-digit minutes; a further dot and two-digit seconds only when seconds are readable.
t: 10.22
